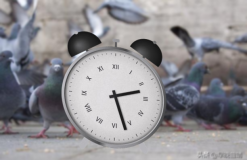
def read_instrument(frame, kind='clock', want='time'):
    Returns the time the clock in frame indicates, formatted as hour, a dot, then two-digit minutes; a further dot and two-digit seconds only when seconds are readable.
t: 2.27
